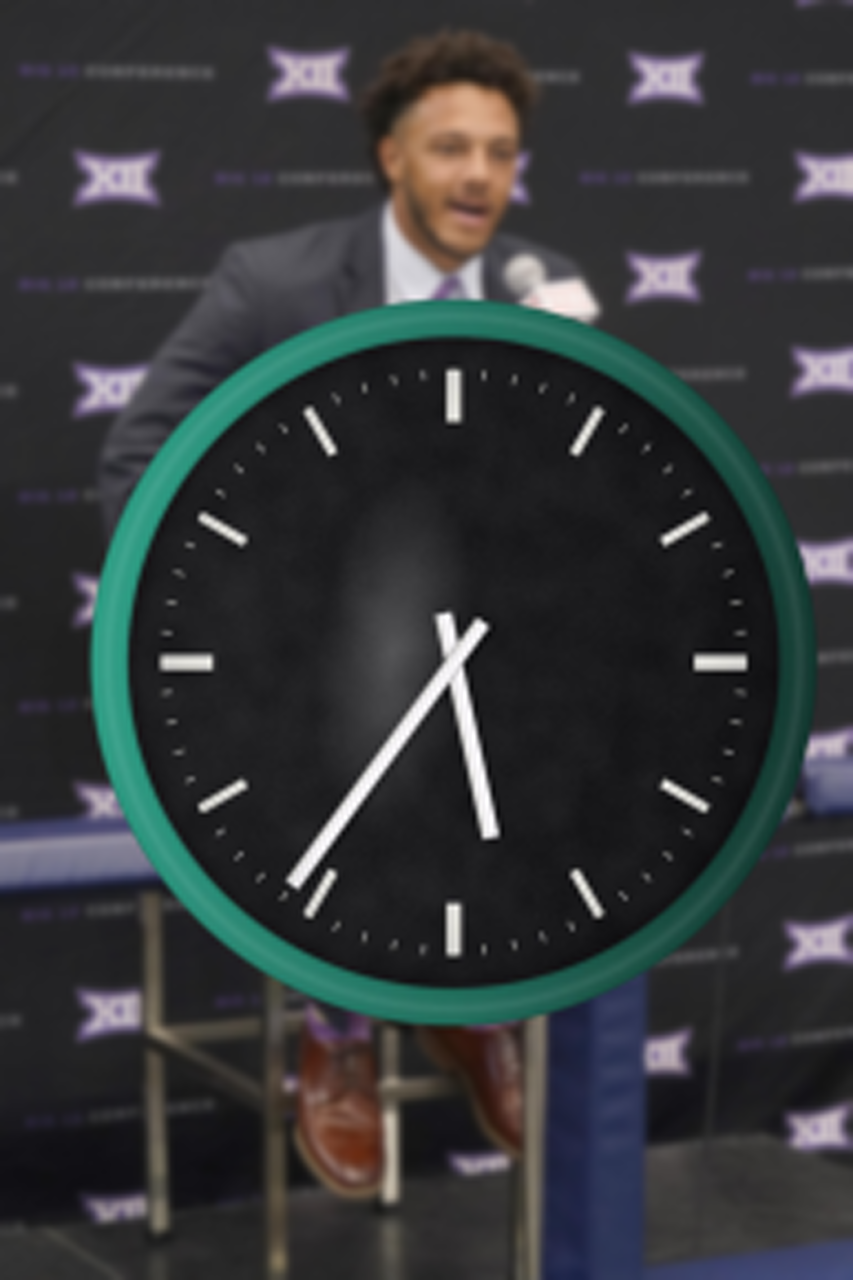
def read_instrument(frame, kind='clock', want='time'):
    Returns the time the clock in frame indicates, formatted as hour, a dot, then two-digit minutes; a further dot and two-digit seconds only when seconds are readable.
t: 5.36
